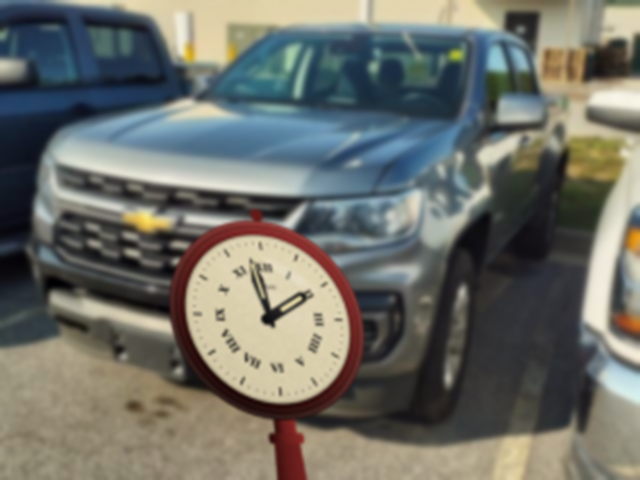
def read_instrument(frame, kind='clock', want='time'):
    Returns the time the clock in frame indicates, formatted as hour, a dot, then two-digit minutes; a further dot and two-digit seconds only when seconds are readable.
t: 1.58
